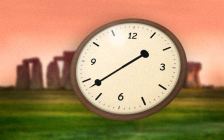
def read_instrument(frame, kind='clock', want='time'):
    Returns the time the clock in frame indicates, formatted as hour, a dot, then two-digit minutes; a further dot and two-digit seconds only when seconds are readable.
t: 1.38
